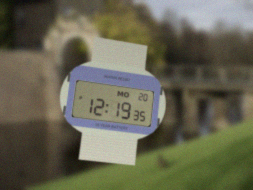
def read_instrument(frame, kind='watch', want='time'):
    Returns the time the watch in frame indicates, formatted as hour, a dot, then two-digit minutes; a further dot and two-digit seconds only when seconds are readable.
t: 12.19.35
